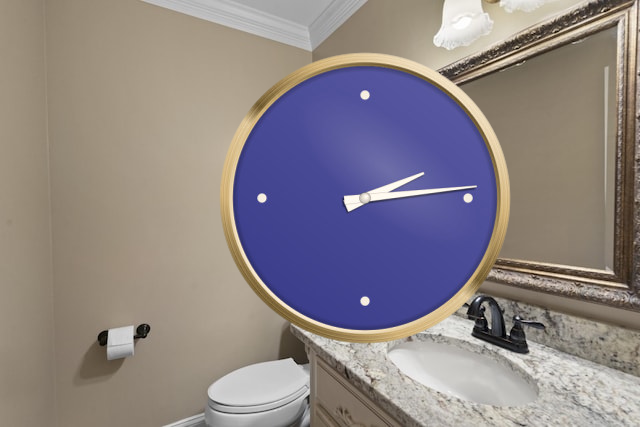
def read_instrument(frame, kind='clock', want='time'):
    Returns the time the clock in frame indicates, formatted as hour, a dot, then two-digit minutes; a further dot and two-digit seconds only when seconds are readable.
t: 2.14
